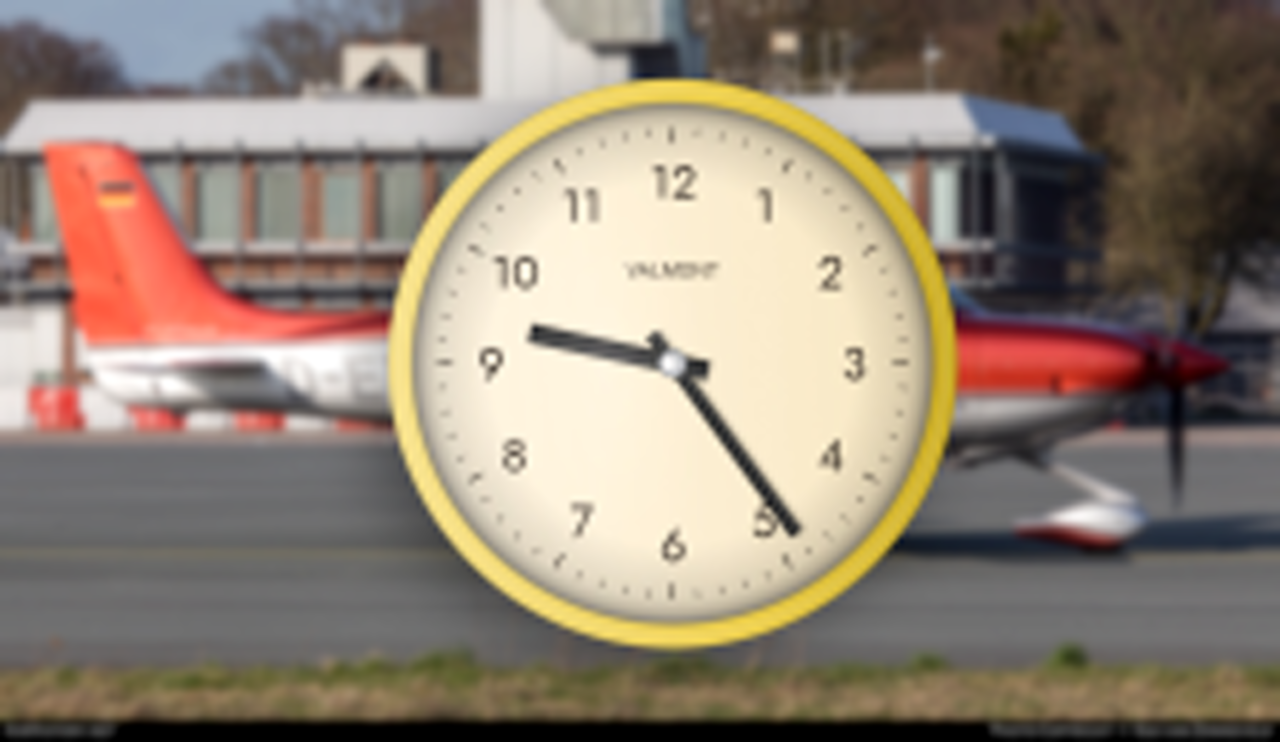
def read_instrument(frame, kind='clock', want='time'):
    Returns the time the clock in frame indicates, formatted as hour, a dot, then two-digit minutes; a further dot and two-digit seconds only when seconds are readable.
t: 9.24
